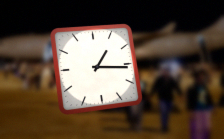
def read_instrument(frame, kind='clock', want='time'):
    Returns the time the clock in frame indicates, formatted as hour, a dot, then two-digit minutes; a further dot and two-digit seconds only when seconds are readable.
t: 1.16
